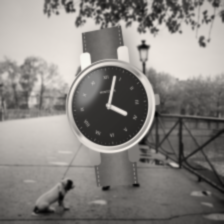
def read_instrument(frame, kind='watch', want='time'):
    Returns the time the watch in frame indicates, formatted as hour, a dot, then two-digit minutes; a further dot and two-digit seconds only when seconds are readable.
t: 4.03
